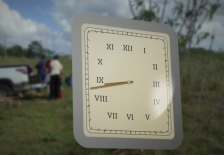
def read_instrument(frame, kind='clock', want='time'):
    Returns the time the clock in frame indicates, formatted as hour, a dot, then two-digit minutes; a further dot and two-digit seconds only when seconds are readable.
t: 8.43
